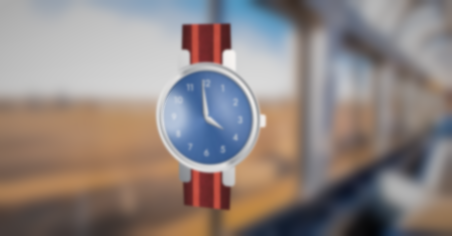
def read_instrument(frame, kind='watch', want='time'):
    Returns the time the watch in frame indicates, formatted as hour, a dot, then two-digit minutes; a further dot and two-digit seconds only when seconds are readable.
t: 3.59
